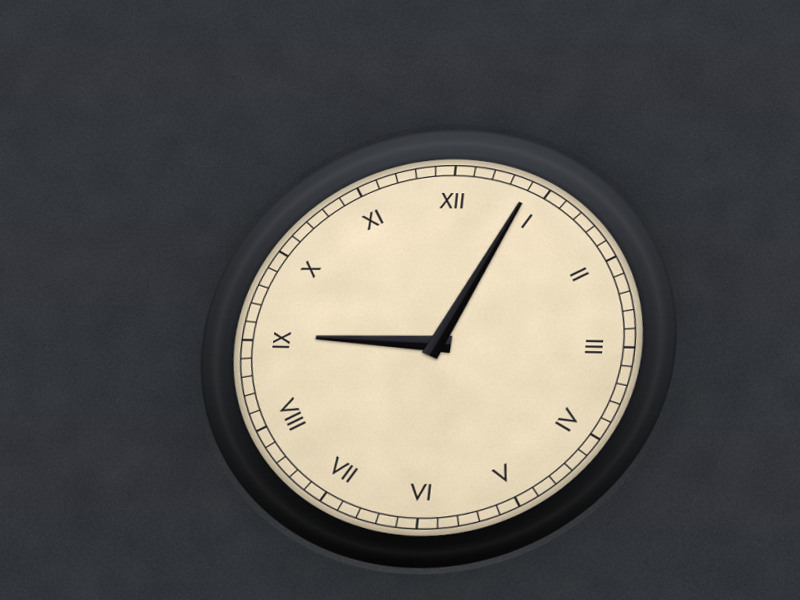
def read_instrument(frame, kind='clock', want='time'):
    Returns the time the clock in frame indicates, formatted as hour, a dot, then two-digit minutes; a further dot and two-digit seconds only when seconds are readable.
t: 9.04
